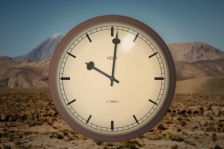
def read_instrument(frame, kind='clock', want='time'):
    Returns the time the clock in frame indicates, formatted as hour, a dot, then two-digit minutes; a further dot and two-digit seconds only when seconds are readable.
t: 10.01
